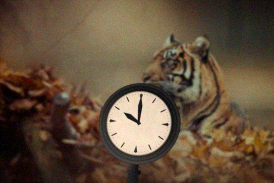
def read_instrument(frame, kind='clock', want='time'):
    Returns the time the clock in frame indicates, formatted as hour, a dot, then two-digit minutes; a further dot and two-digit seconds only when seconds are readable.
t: 10.00
